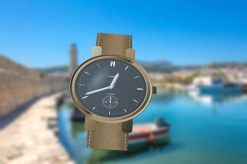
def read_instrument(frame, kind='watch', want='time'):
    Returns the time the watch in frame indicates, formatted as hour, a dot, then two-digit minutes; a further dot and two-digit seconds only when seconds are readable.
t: 12.41
